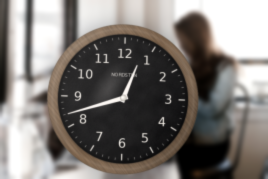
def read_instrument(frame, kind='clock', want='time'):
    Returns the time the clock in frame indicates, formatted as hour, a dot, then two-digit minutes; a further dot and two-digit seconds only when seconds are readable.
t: 12.42
